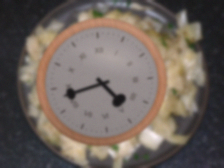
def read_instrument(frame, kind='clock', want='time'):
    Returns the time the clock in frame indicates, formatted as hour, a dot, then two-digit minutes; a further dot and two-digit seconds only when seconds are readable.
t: 4.43
